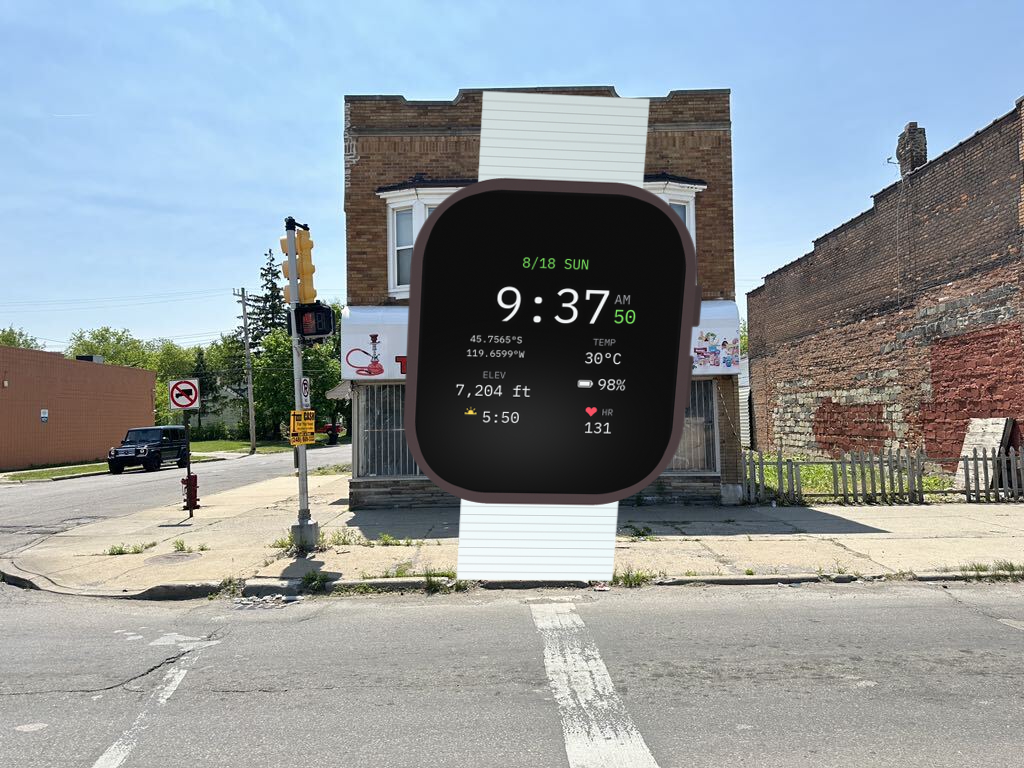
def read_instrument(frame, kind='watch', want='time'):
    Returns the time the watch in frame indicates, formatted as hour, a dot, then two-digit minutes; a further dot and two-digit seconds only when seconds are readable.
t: 9.37.50
